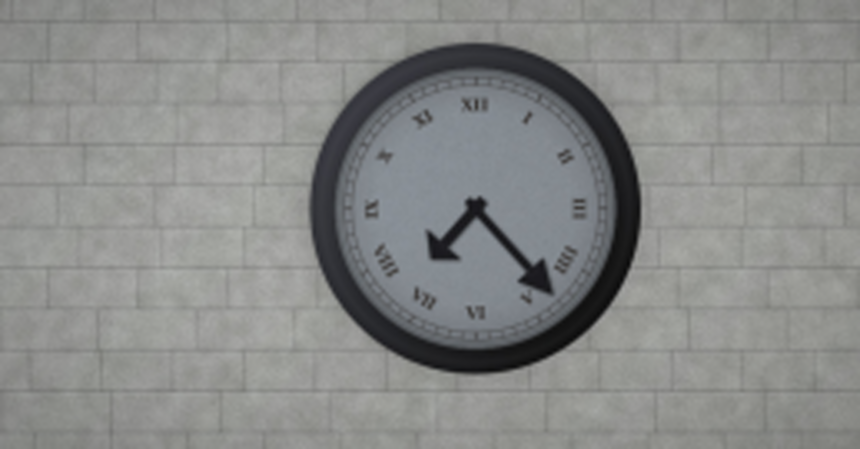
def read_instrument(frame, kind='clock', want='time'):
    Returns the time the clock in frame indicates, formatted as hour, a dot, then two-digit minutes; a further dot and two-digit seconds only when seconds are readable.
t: 7.23
